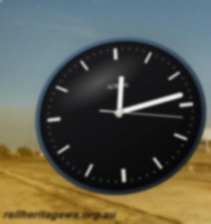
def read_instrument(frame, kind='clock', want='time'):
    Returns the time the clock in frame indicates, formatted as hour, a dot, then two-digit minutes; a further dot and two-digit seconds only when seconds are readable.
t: 12.13.17
